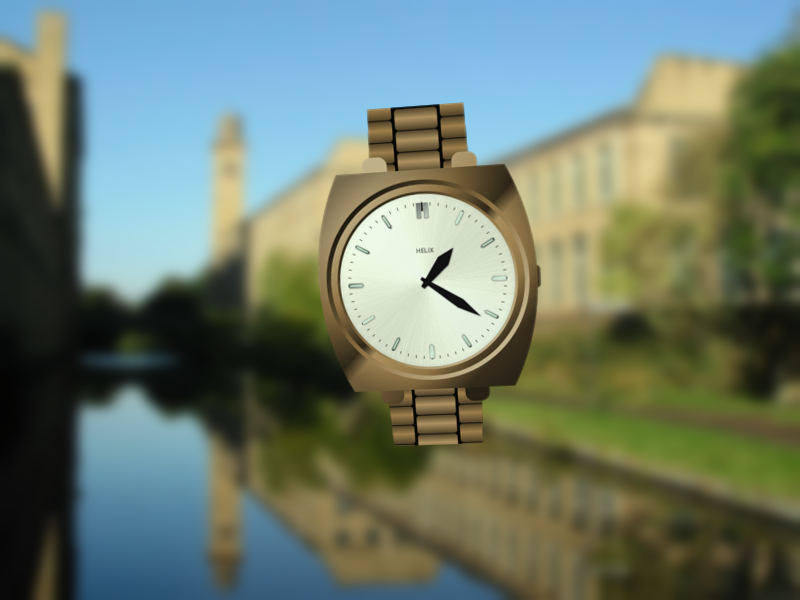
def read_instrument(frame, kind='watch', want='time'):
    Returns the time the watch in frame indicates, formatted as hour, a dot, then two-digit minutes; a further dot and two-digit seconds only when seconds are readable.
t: 1.21
